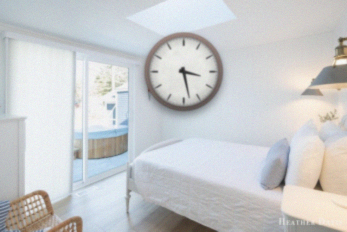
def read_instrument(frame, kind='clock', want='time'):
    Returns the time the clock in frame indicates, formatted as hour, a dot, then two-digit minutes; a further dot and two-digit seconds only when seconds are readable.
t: 3.28
